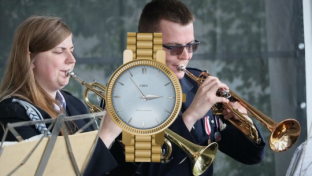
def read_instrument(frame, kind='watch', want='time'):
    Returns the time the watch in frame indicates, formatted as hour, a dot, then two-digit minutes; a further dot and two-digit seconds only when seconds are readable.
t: 2.54
